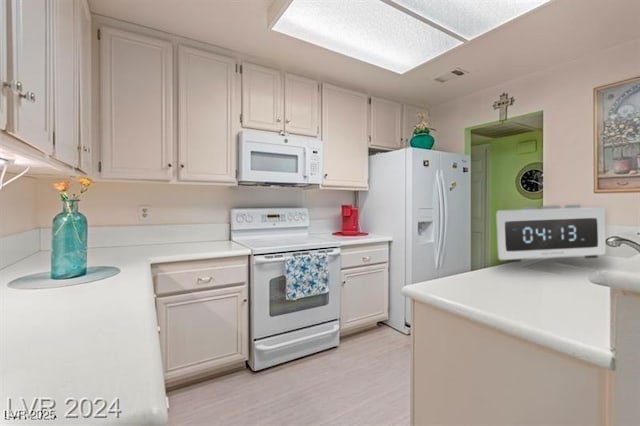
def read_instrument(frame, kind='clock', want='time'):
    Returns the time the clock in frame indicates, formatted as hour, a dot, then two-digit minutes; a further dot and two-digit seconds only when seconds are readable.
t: 4.13
